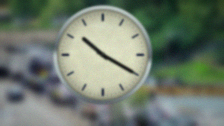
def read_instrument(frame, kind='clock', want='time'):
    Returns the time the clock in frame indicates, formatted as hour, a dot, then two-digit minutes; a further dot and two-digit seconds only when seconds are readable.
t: 10.20
